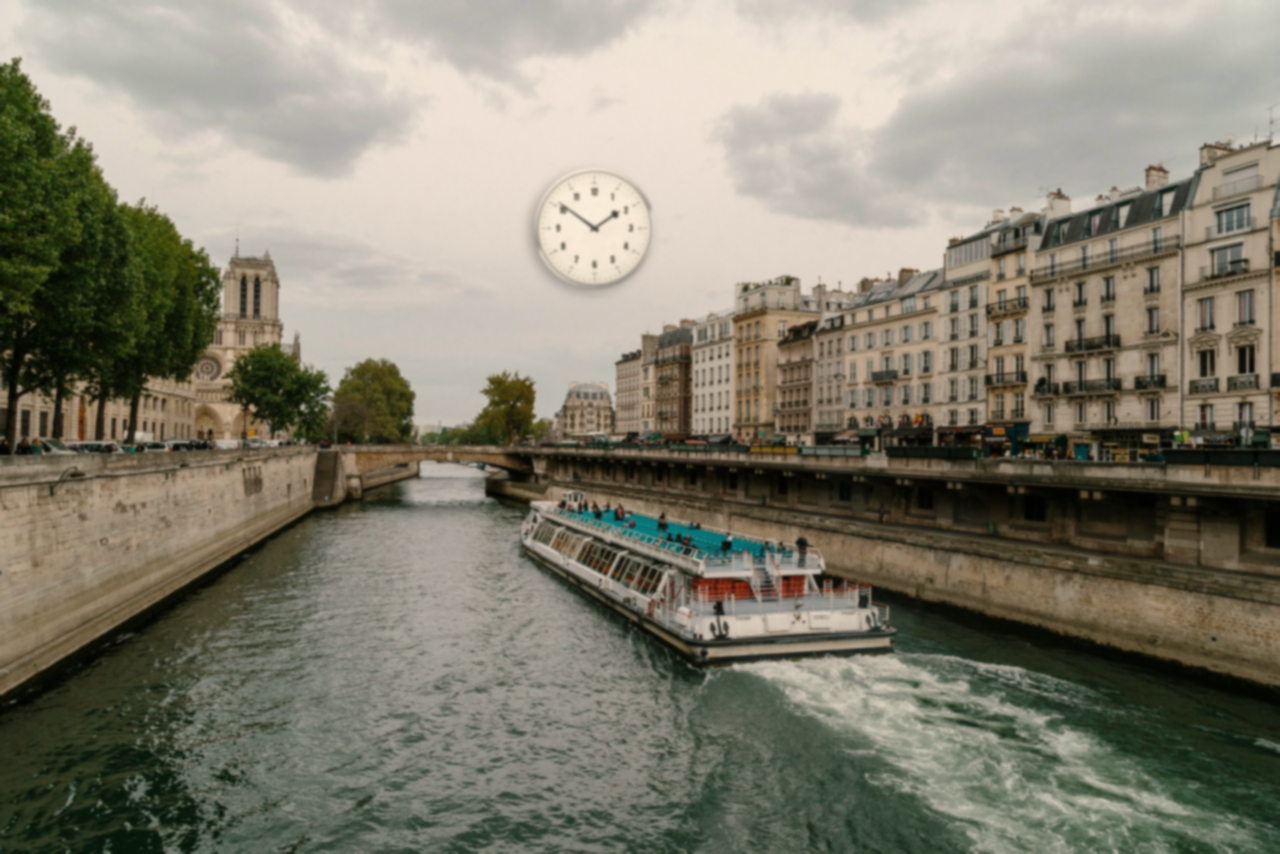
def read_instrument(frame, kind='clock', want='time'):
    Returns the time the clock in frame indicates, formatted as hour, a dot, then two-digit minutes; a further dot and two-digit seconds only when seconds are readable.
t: 1.51
